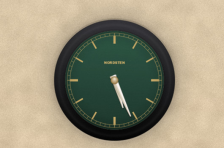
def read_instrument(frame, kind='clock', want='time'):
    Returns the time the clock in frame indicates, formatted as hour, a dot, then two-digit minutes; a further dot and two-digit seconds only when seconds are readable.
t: 5.26
